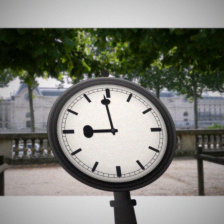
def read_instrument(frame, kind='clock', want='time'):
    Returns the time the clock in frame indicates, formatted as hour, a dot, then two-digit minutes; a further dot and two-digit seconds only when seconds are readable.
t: 8.59
